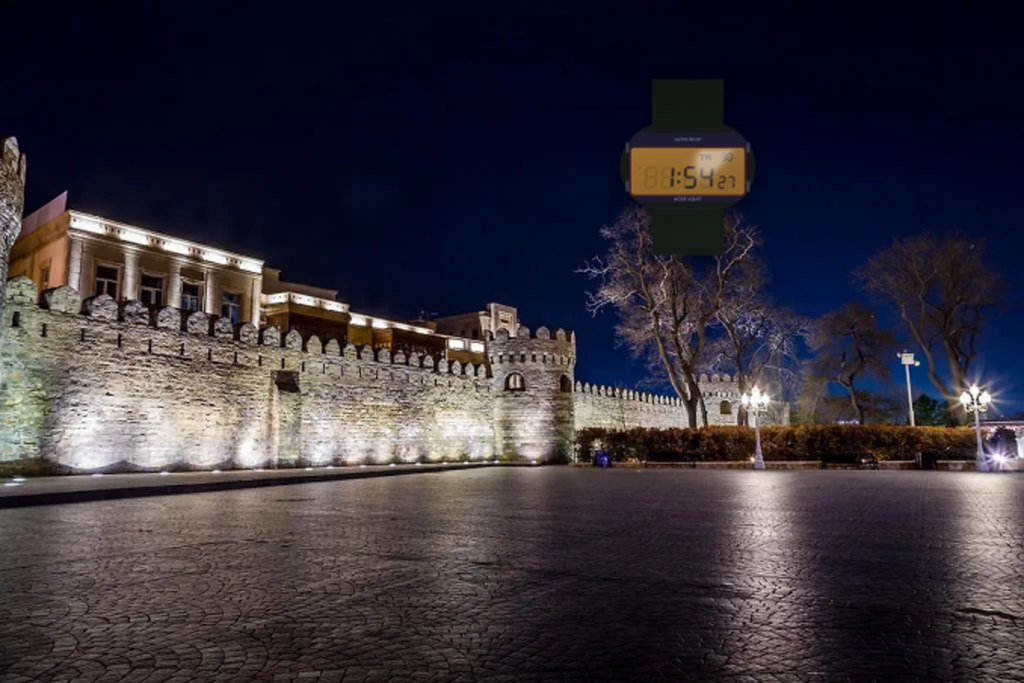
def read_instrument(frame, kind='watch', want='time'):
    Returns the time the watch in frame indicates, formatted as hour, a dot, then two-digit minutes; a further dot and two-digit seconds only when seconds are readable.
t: 1.54.27
